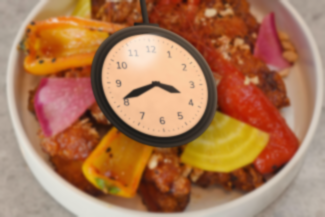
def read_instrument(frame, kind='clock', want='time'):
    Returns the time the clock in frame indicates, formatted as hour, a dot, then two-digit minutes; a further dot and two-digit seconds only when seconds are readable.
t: 3.41
